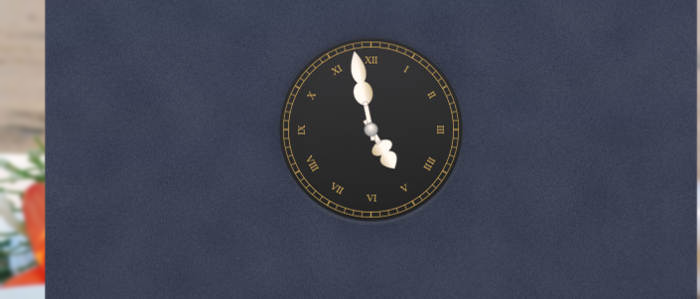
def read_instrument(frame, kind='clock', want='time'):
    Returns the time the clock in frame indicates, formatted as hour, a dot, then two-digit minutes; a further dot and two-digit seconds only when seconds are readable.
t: 4.58
